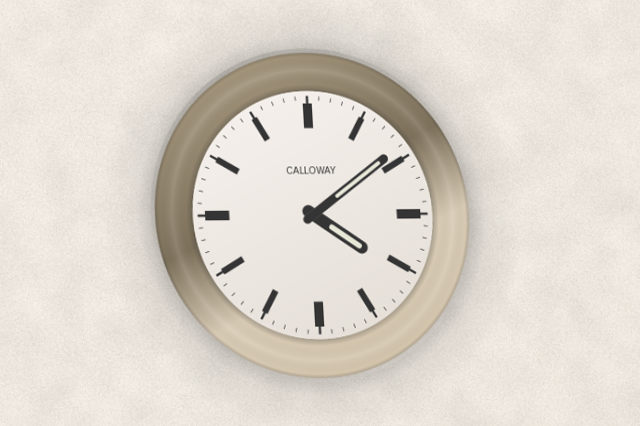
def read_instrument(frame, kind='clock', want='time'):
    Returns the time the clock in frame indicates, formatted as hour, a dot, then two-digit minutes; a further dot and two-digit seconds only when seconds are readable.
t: 4.09
